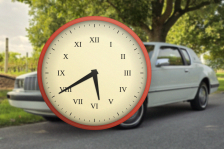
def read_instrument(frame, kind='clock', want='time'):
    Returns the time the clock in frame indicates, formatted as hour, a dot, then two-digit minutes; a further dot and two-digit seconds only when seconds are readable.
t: 5.40
